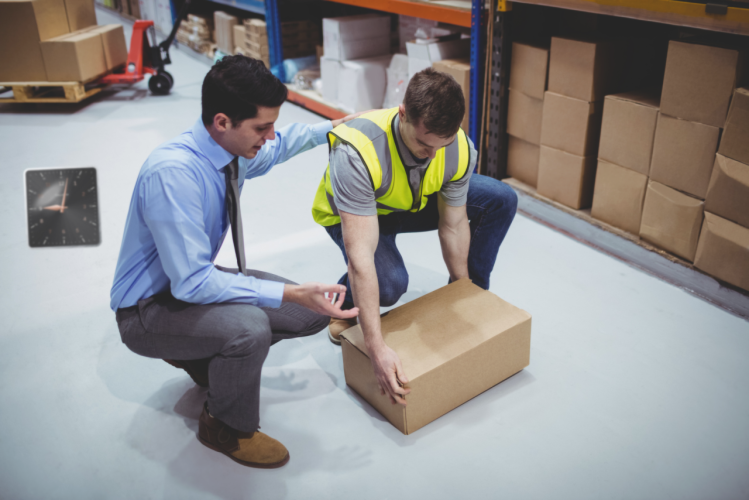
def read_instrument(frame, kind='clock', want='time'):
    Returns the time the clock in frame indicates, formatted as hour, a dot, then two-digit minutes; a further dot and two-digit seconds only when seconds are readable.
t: 9.02
